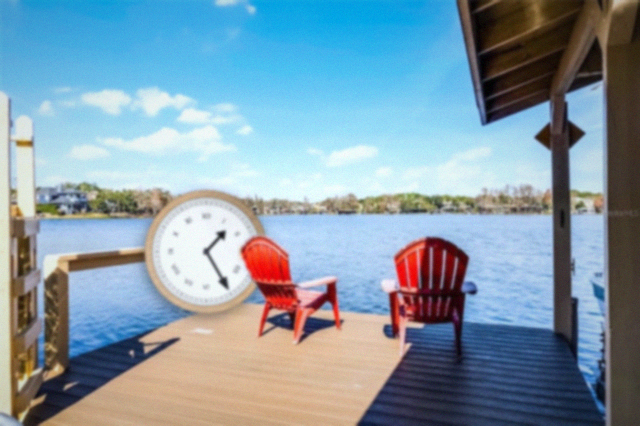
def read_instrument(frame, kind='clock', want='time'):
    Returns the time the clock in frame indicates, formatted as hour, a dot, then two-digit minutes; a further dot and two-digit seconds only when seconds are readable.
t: 1.25
